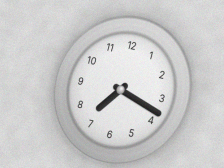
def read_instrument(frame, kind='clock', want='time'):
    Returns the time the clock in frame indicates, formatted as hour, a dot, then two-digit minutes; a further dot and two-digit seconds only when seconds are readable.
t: 7.18
